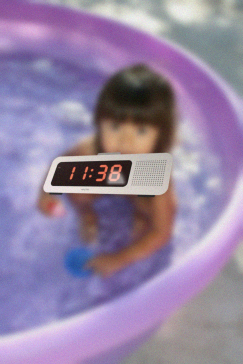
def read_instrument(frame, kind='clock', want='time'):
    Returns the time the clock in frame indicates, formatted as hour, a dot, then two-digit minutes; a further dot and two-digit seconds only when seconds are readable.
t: 11.38
